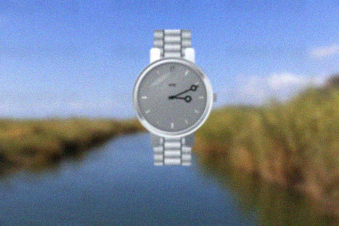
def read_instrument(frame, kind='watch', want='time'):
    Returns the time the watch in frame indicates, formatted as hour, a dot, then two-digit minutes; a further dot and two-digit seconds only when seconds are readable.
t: 3.11
